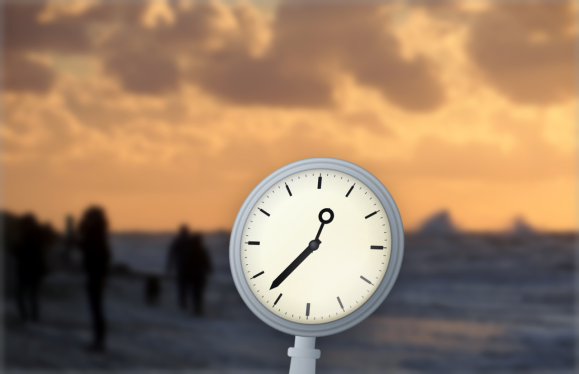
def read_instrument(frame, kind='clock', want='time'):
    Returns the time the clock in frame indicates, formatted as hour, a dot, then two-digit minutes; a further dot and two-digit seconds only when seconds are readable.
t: 12.37
